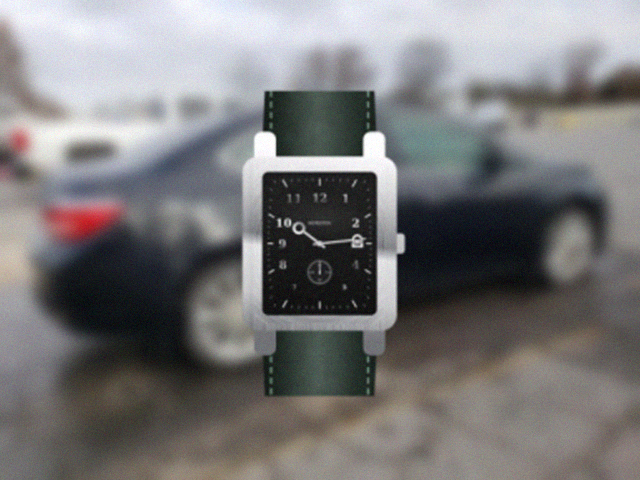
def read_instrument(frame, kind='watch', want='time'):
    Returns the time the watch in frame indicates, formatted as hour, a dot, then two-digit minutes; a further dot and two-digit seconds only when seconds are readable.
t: 10.14
